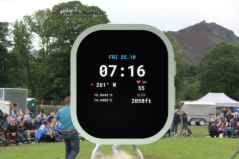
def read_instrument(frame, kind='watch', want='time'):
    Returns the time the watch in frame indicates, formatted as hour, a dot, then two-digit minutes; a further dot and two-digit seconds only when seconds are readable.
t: 7.16
